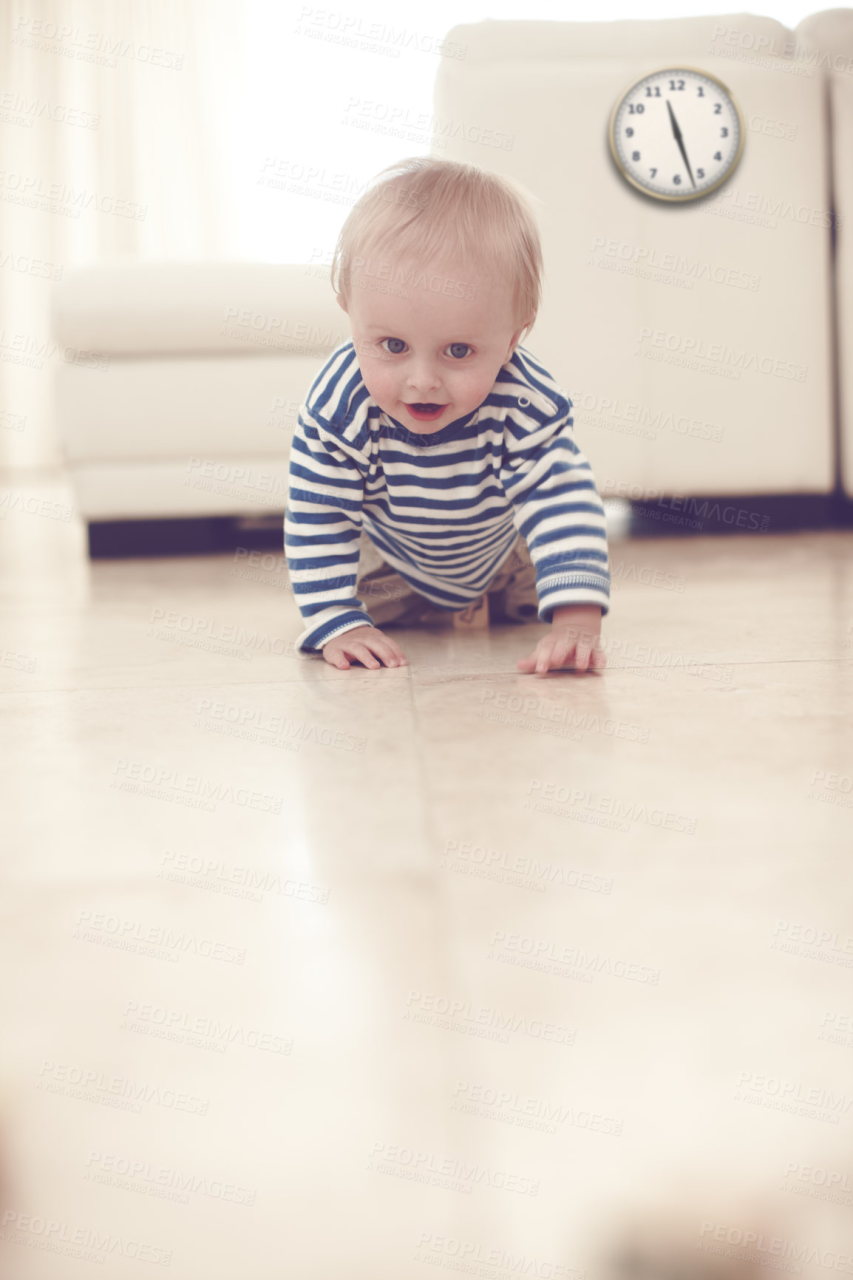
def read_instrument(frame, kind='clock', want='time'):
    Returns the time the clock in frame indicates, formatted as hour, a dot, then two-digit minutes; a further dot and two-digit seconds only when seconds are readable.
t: 11.27
